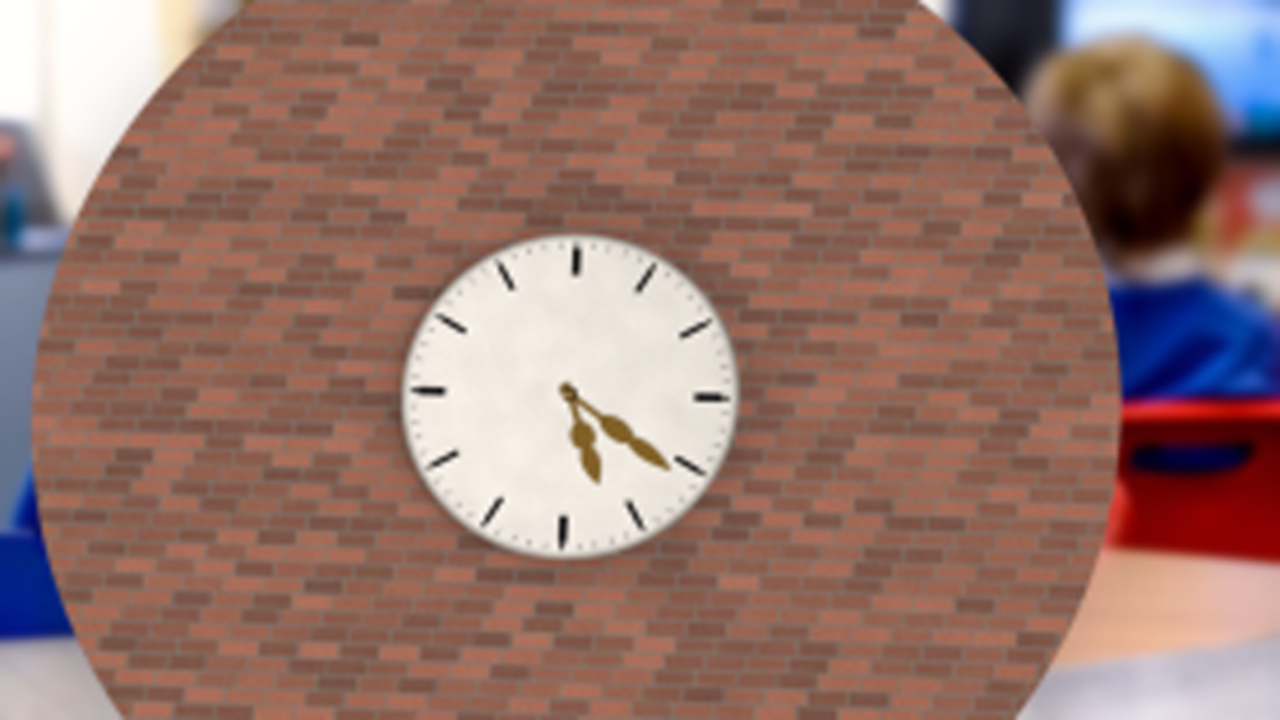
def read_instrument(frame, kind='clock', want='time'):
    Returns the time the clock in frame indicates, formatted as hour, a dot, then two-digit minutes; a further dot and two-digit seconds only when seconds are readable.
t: 5.21
